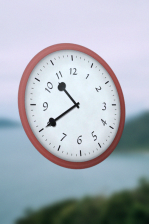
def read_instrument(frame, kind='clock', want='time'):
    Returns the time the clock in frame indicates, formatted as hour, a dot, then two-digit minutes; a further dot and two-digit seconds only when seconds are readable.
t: 10.40
